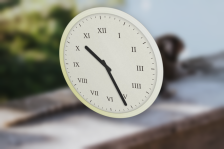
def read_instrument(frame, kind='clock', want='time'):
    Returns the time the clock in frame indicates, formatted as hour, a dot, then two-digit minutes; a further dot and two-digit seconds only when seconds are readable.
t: 10.26
